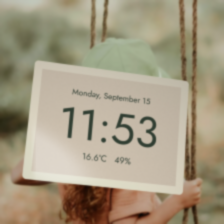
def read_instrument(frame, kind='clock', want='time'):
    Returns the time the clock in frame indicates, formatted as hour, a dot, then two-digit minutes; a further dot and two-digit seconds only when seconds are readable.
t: 11.53
